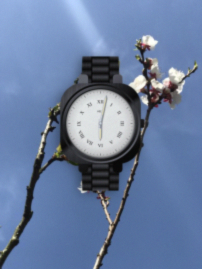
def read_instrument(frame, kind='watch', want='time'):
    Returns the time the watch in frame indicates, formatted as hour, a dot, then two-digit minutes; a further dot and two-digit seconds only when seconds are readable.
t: 6.02
